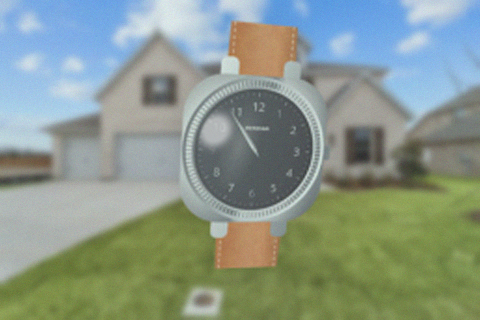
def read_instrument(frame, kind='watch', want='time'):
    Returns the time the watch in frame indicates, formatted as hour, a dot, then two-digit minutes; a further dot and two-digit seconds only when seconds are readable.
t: 10.54
